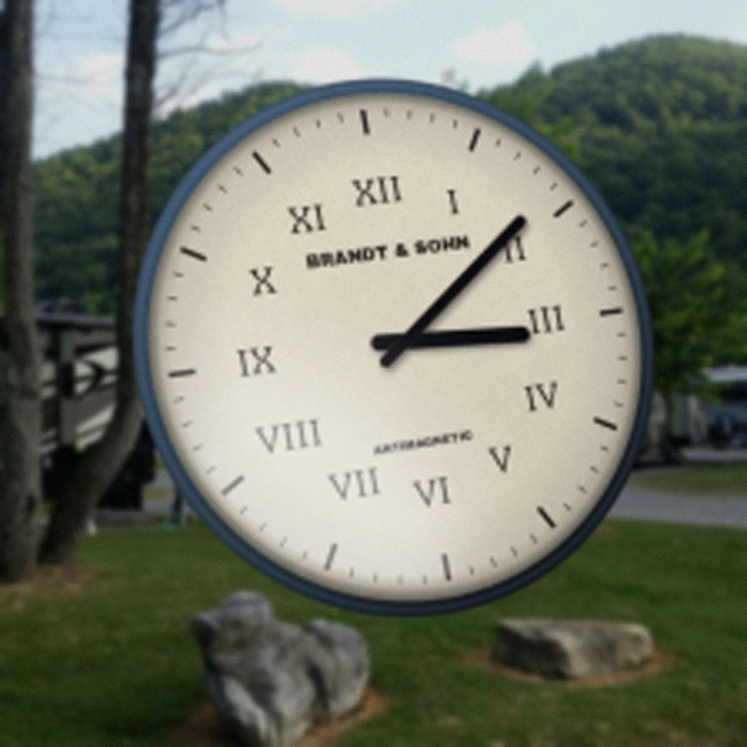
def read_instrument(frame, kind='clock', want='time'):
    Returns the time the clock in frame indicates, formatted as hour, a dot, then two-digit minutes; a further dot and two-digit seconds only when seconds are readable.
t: 3.09
